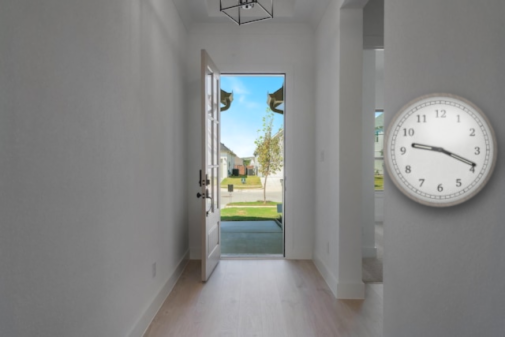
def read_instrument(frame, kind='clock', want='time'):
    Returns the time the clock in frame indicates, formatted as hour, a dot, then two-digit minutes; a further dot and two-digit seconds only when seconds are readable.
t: 9.19
